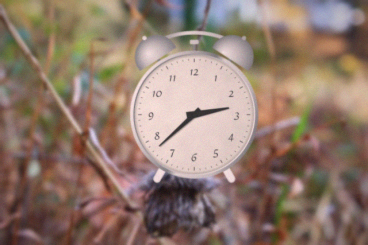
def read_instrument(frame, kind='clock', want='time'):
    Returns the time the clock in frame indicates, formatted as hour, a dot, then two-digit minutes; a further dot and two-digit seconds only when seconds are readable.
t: 2.38
